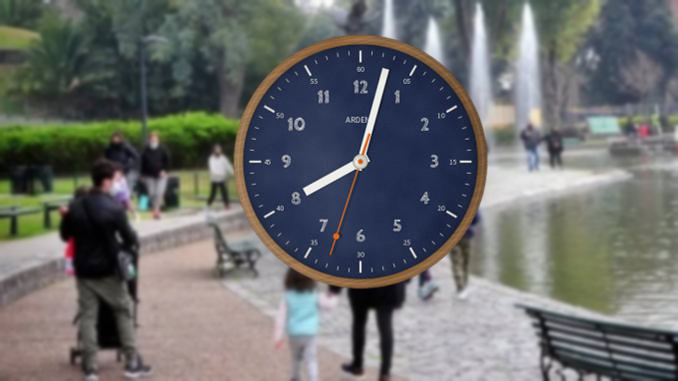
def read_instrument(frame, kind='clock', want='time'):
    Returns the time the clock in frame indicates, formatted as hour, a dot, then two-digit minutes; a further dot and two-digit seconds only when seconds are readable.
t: 8.02.33
